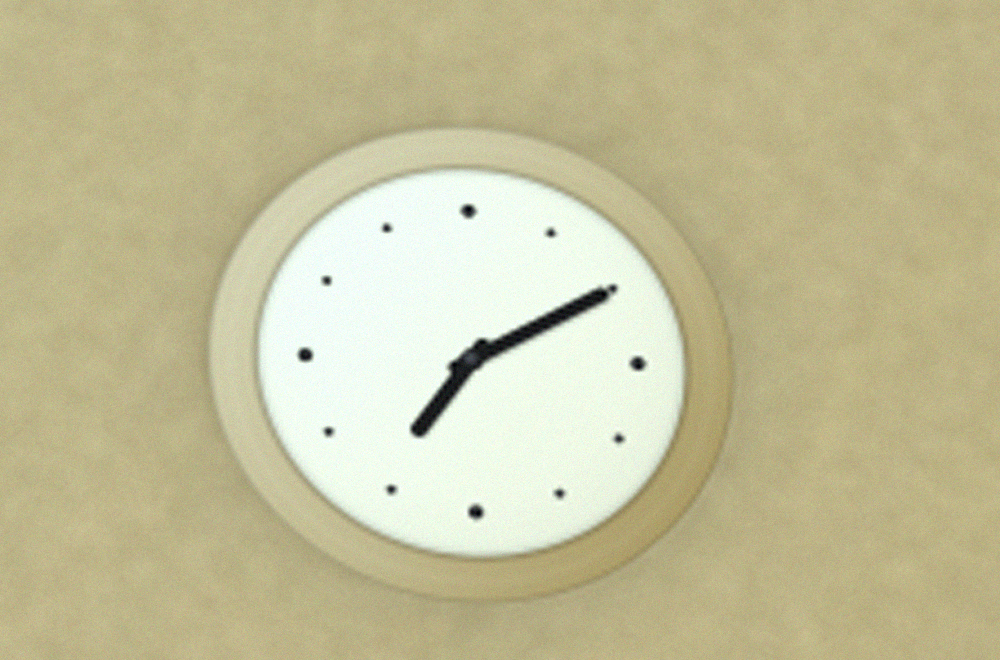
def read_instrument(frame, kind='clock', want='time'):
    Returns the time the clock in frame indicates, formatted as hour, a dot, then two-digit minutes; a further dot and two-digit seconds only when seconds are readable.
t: 7.10
